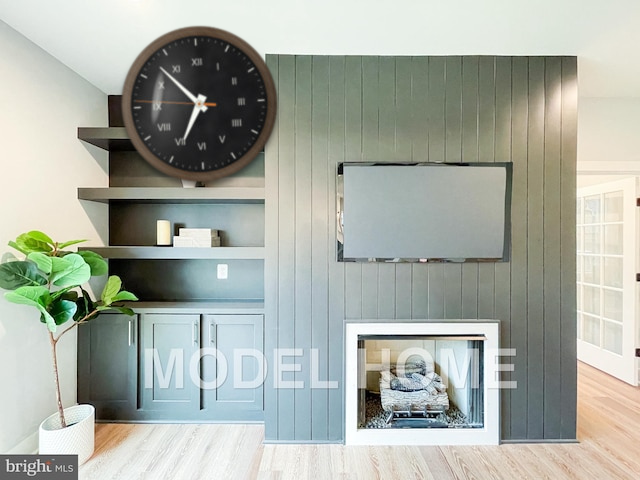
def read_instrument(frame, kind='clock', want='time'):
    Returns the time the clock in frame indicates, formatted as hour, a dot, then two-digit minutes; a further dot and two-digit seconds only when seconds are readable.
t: 6.52.46
